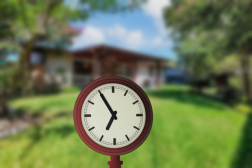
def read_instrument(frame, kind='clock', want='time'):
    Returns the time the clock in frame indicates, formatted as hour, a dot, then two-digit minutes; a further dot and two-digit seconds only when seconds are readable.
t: 6.55
